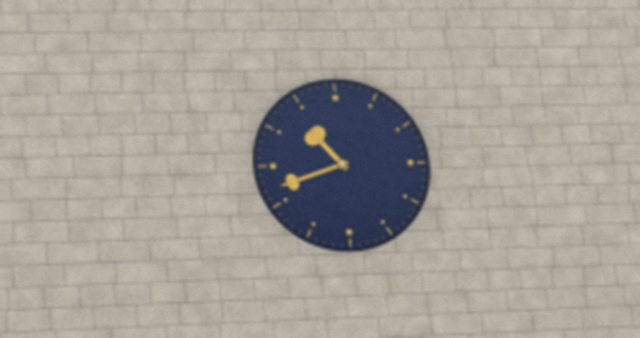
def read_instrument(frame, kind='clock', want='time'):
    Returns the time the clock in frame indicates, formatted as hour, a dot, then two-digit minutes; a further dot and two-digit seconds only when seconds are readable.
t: 10.42
